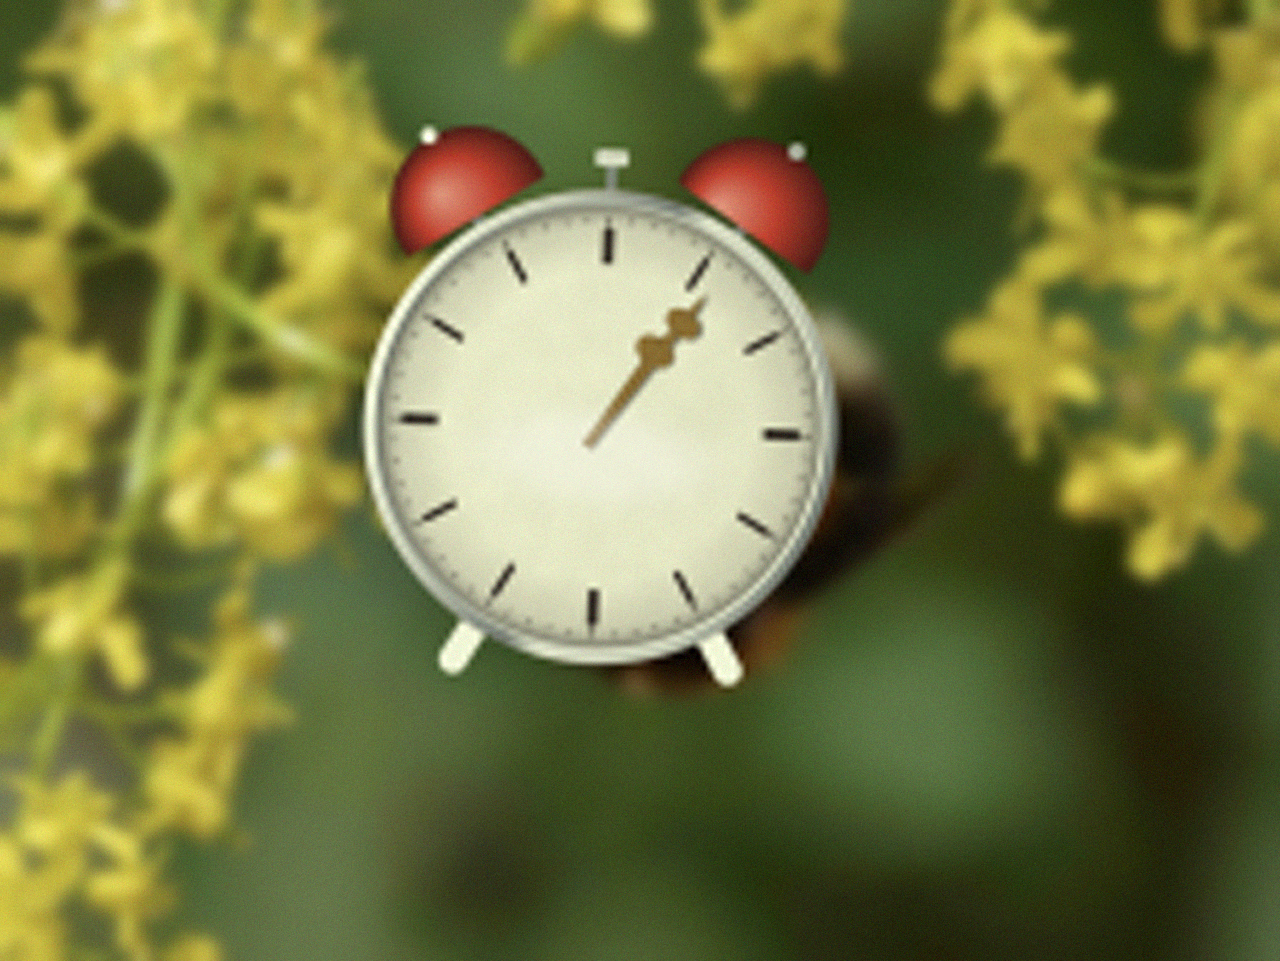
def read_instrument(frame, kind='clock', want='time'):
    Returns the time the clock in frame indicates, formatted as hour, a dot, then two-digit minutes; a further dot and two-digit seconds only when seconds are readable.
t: 1.06
